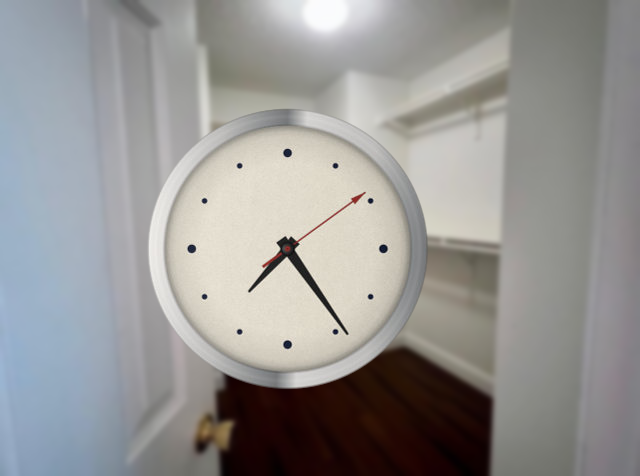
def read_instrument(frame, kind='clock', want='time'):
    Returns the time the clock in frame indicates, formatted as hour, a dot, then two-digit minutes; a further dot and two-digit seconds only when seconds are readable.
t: 7.24.09
